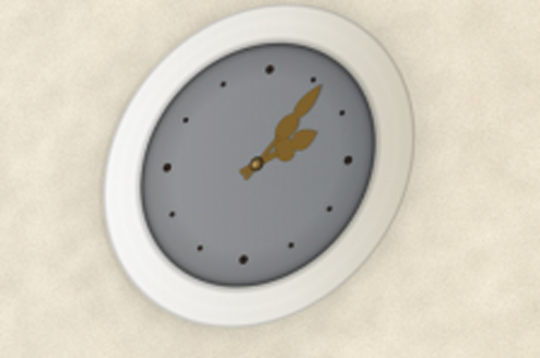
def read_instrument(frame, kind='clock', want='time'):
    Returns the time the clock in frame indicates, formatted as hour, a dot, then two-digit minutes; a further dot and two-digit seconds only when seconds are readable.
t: 2.06
